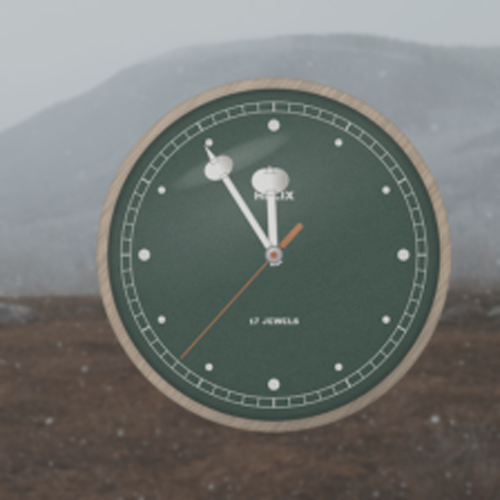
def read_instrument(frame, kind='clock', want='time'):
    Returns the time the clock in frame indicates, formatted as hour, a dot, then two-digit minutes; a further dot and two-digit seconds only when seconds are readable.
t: 11.54.37
